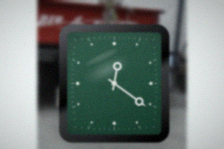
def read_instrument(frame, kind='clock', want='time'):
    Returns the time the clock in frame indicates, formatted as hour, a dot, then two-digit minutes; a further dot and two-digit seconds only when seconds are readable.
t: 12.21
